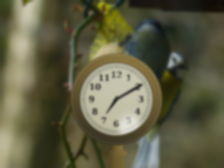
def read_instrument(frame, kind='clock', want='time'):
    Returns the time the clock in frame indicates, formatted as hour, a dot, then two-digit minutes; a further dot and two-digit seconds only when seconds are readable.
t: 7.10
